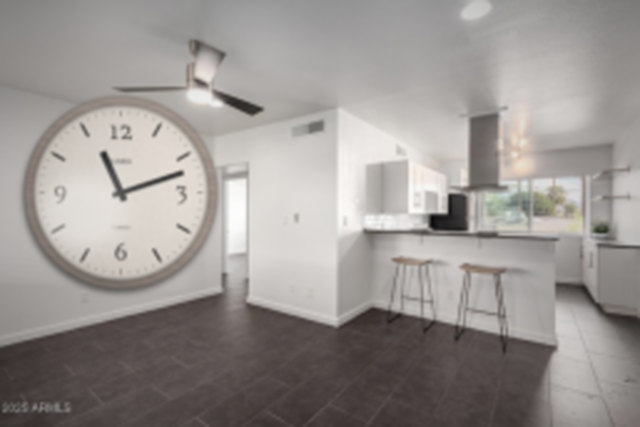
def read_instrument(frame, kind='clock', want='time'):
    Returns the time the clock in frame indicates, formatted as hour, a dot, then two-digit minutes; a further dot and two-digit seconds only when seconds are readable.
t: 11.12
